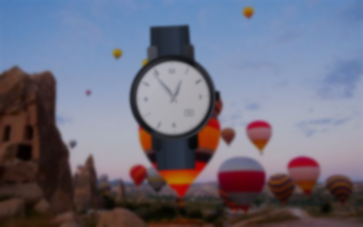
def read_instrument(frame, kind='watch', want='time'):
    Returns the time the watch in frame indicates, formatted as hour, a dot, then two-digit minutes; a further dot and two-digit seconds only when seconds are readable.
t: 12.54
